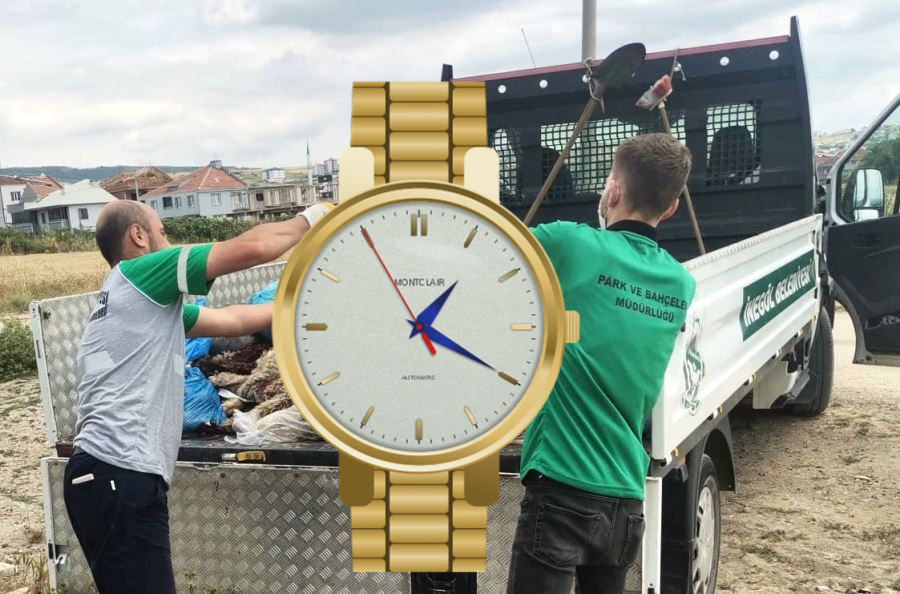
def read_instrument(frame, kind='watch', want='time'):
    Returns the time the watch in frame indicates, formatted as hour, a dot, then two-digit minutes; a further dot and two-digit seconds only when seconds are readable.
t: 1.19.55
